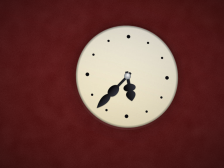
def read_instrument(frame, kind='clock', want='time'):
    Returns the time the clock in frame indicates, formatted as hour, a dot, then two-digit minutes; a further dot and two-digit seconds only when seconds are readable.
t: 5.37
